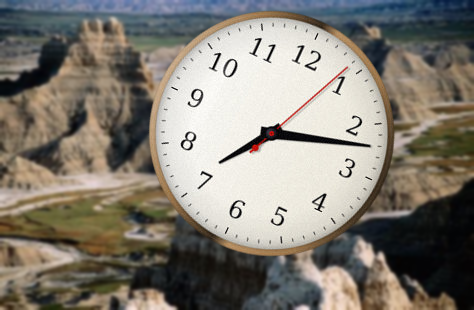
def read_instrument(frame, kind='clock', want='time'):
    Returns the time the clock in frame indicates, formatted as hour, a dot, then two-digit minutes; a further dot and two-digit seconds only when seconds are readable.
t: 7.12.04
